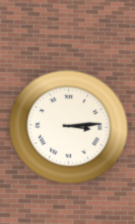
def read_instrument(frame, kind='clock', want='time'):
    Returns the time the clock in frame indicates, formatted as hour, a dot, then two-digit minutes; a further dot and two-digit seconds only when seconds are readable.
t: 3.14
